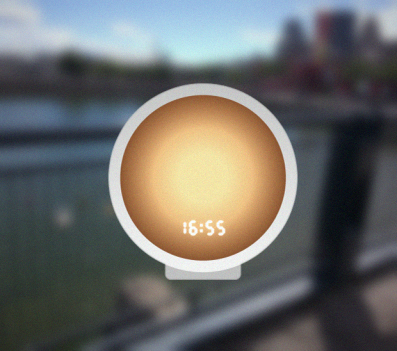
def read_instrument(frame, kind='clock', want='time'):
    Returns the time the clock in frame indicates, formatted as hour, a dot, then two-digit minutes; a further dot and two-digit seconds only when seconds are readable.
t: 16.55
